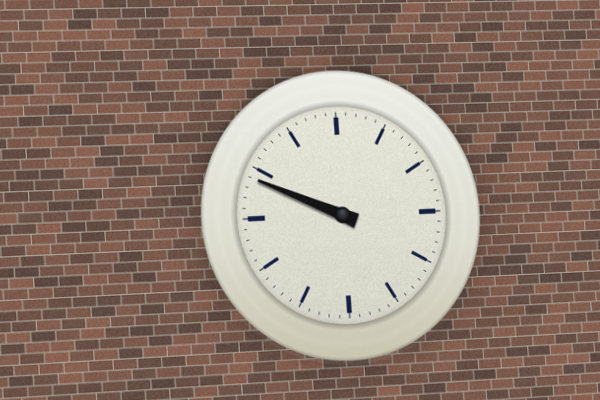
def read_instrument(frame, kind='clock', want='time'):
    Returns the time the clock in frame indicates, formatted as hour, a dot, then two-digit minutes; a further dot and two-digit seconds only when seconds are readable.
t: 9.49
